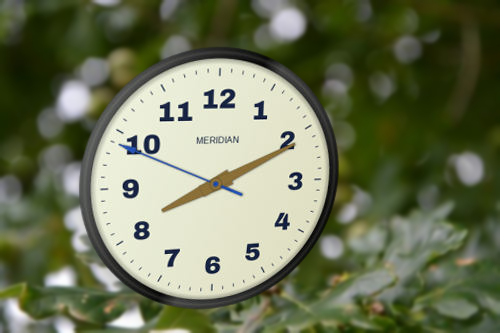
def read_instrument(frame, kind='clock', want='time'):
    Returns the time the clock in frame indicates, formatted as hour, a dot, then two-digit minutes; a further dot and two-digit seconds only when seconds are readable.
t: 8.10.49
